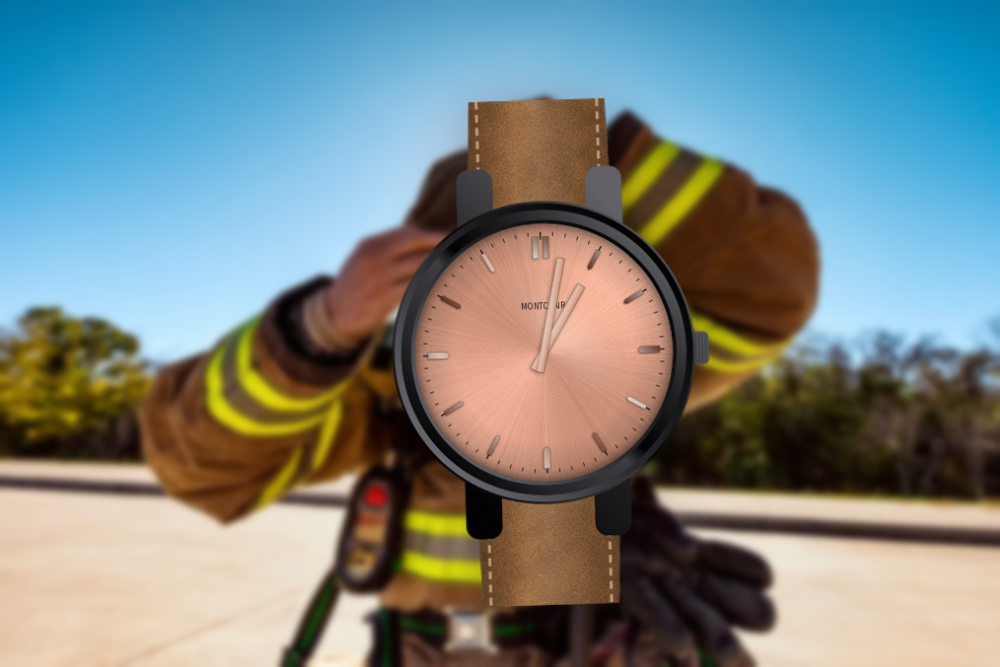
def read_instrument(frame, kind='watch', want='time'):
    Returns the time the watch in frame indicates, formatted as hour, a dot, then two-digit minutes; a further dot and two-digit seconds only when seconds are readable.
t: 1.02
